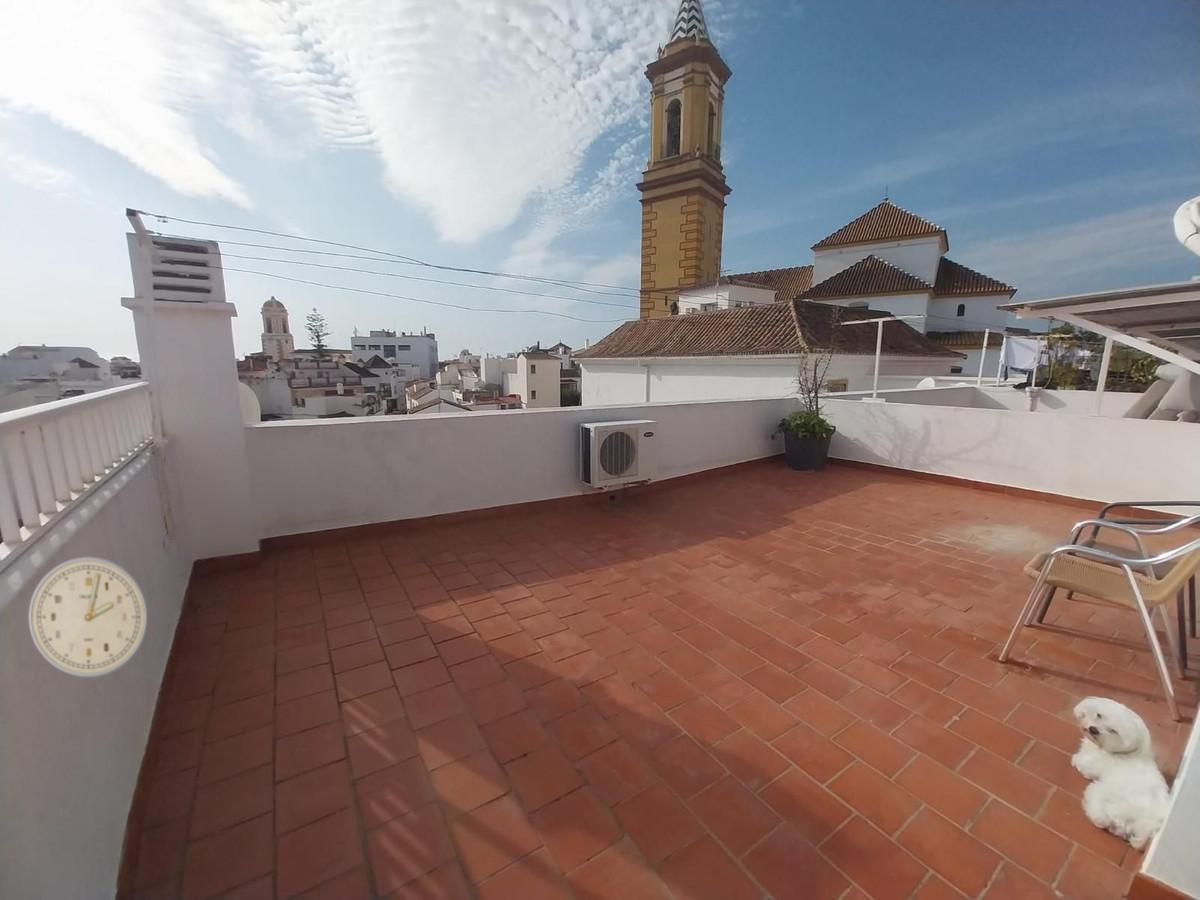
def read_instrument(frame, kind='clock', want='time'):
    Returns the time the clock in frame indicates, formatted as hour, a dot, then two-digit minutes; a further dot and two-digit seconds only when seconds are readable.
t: 2.02
